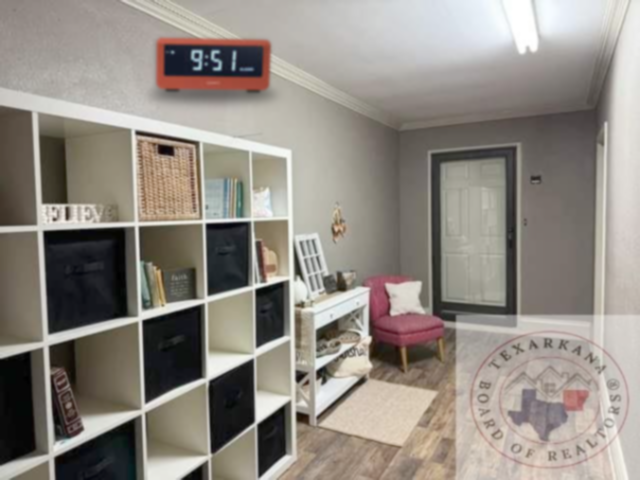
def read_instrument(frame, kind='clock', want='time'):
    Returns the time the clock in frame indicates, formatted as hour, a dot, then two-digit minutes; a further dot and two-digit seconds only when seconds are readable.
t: 9.51
